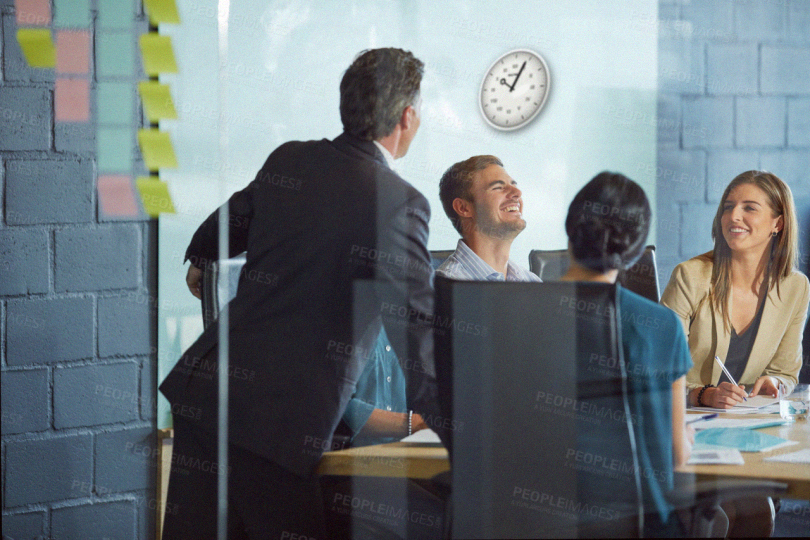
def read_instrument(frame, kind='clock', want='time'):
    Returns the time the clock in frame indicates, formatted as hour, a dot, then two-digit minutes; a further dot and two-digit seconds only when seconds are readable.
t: 10.04
